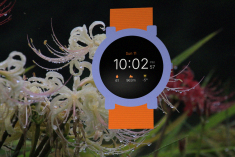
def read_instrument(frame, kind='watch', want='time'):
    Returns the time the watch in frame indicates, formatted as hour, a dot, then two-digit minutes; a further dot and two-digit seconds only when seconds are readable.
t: 10.02
